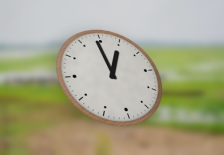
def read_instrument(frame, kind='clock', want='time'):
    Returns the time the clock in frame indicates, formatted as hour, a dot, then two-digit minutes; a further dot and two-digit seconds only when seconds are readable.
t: 12.59
